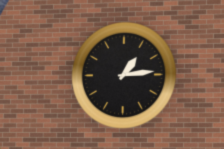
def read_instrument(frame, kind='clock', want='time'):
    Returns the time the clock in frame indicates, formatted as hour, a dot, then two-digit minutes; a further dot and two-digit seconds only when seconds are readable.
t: 1.14
